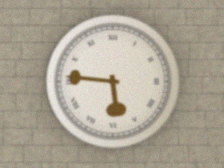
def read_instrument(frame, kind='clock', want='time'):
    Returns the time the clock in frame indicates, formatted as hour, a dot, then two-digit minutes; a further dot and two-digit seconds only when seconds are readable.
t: 5.46
